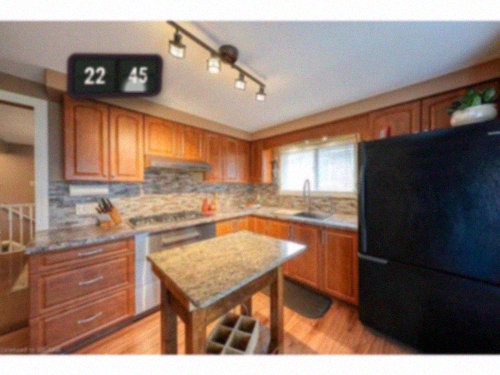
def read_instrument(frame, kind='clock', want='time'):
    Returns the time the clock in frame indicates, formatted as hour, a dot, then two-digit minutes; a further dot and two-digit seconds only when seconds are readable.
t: 22.45
